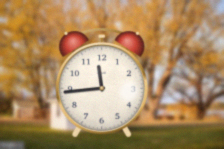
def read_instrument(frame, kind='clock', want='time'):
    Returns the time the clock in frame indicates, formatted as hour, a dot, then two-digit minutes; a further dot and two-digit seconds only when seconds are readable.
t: 11.44
